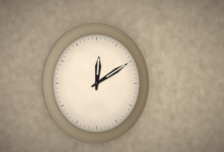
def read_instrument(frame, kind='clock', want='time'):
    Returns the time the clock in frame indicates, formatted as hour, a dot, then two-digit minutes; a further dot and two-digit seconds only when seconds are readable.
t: 12.10
